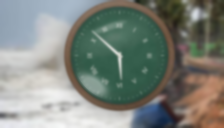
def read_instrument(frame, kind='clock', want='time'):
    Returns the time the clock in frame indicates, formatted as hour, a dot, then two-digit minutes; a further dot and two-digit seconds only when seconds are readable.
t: 5.52
